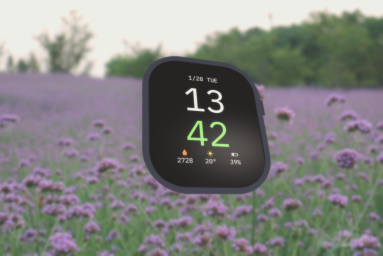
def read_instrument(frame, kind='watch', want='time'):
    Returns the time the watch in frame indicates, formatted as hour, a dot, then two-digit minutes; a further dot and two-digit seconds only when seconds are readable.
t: 13.42
